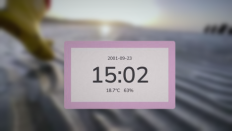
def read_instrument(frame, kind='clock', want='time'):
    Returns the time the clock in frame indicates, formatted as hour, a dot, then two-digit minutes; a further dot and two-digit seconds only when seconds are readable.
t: 15.02
